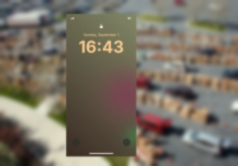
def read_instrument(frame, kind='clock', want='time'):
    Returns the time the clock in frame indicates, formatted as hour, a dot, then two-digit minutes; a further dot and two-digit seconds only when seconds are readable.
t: 16.43
